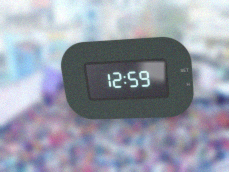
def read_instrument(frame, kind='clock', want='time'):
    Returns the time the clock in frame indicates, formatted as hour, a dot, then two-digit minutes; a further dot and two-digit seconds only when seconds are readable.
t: 12.59
